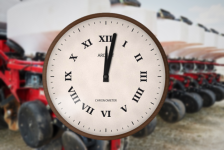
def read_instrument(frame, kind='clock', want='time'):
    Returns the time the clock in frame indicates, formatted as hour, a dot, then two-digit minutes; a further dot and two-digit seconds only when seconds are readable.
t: 12.02
